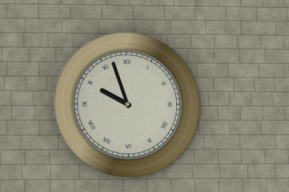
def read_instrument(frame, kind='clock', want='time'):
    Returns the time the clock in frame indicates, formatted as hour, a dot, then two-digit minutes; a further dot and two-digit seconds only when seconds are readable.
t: 9.57
